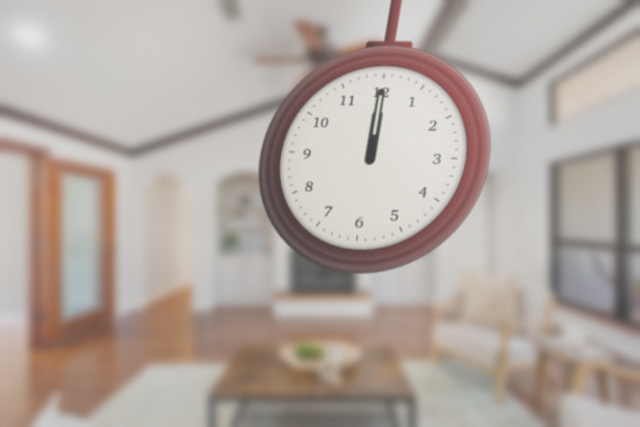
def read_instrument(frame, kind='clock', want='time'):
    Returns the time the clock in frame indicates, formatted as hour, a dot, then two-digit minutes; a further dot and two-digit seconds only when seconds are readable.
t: 12.00
